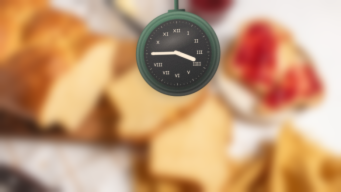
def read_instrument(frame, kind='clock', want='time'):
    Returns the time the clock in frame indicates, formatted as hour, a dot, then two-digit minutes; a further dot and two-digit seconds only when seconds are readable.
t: 3.45
